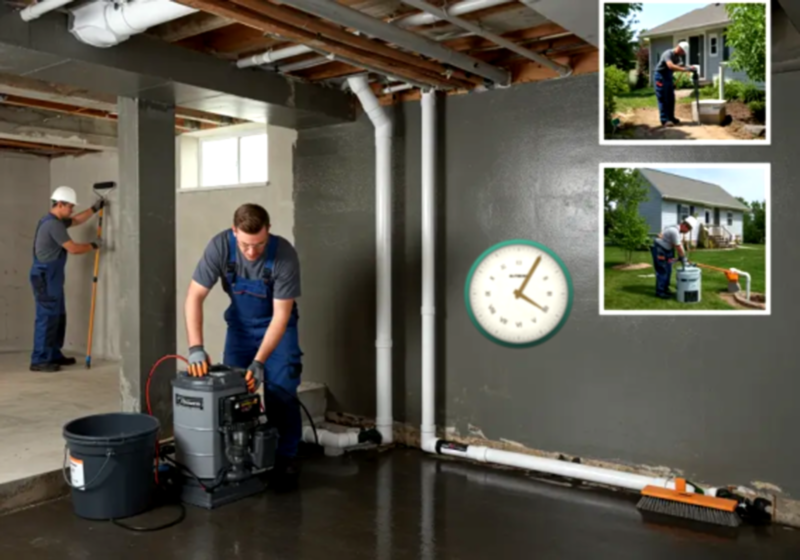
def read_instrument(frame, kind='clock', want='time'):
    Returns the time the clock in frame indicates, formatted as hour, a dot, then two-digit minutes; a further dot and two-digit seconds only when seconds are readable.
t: 4.05
